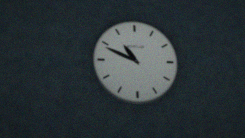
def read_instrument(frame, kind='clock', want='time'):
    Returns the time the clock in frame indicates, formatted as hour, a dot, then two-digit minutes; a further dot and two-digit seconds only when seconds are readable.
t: 10.49
